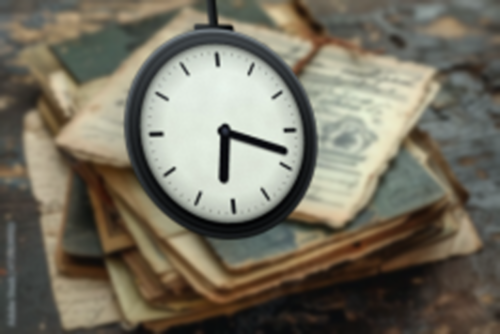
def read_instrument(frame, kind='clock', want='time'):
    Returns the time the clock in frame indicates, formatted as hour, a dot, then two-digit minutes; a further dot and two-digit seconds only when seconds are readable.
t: 6.18
